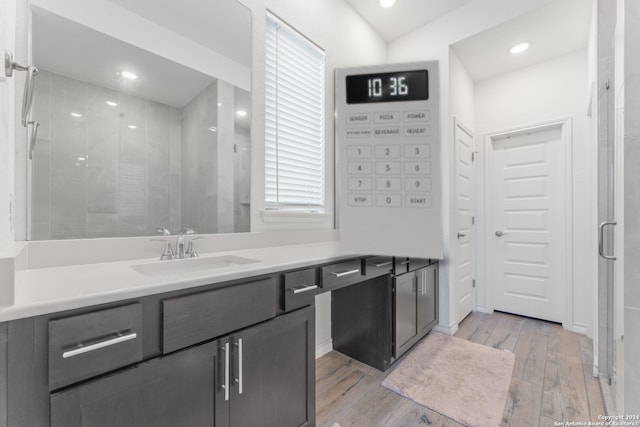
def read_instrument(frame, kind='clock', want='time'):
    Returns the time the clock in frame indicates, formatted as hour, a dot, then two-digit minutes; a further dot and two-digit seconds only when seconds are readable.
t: 10.36
